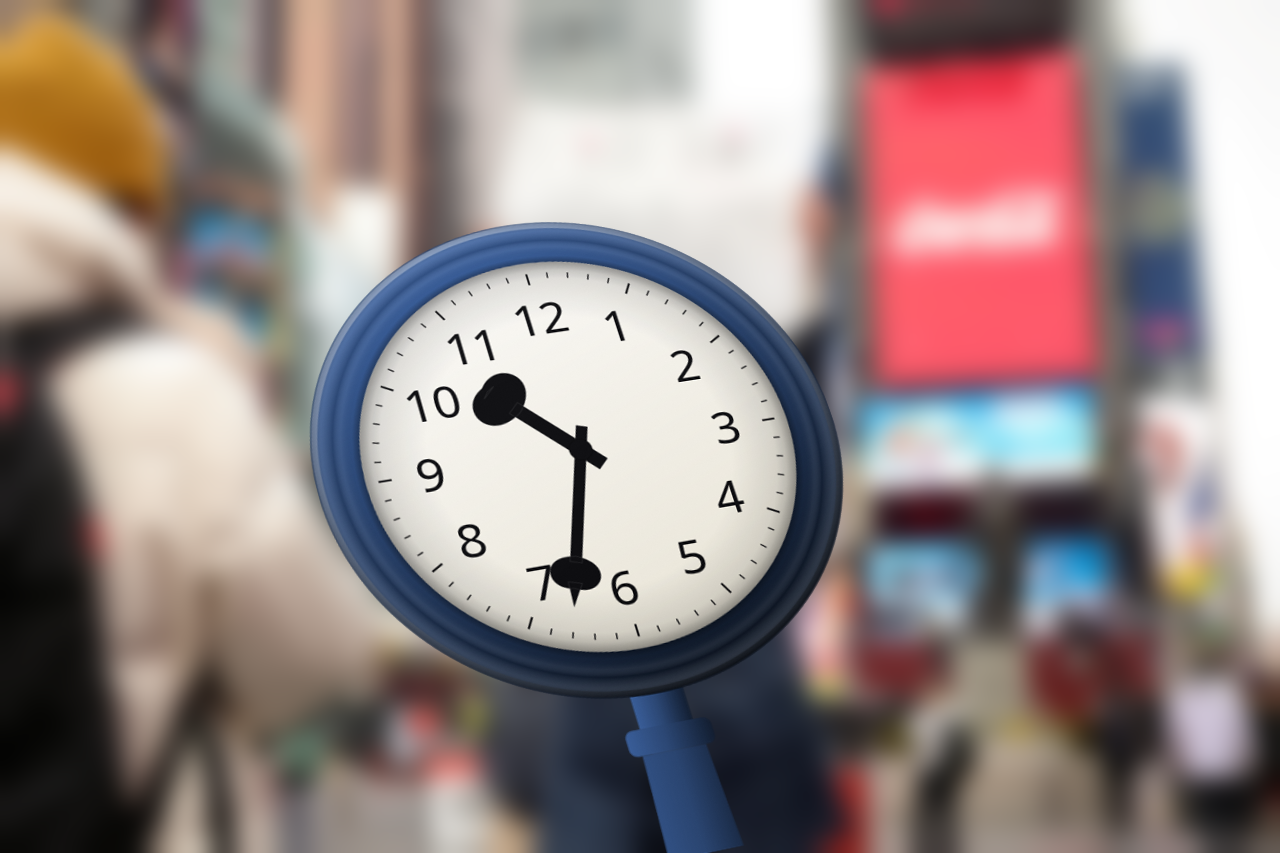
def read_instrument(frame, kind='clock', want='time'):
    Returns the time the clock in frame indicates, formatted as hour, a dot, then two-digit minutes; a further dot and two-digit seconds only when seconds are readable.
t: 10.33
